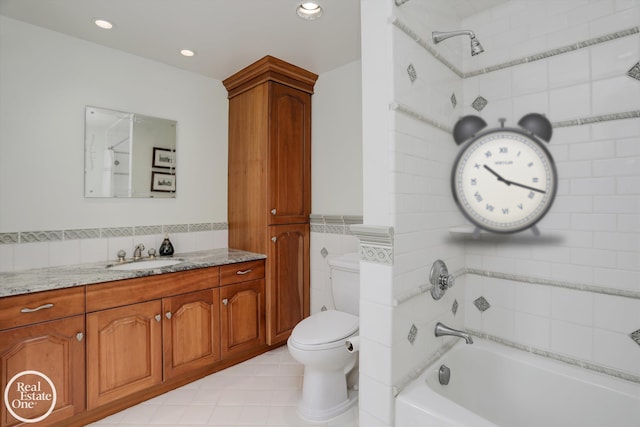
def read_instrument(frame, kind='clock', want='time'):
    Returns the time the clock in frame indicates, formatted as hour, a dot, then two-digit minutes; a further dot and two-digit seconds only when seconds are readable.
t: 10.18
